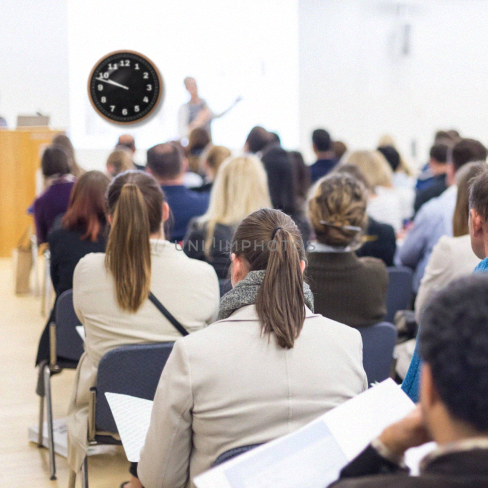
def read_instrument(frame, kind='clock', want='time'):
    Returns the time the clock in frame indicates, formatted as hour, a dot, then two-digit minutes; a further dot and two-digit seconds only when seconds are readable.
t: 9.48
